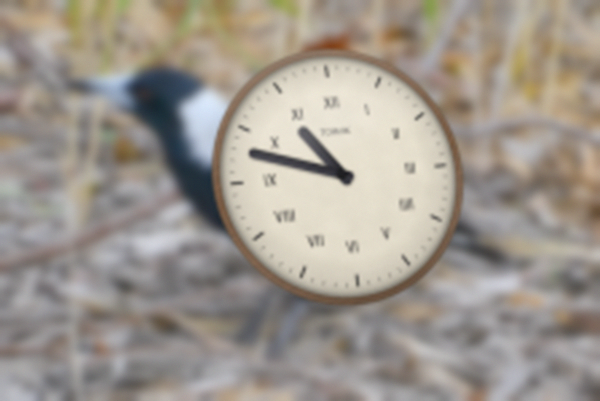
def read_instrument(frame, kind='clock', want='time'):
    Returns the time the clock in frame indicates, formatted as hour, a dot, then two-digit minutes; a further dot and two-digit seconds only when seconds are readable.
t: 10.48
